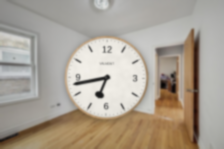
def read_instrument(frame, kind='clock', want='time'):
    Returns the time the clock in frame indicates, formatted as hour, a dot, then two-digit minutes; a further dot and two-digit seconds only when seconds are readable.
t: 6.43
